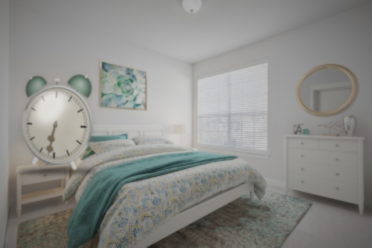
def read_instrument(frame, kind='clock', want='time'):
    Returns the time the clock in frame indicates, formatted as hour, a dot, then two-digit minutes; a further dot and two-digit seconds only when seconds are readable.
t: 6.32
